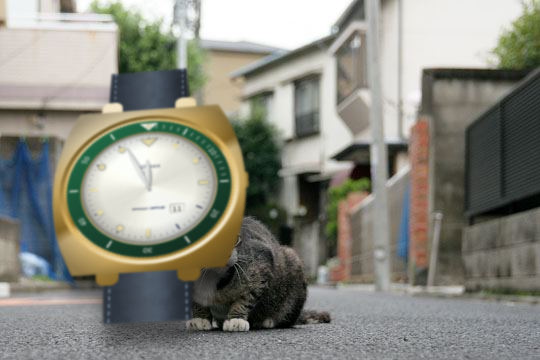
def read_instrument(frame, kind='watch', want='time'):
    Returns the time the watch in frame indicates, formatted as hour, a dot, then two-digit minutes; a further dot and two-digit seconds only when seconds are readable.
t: 11.56
